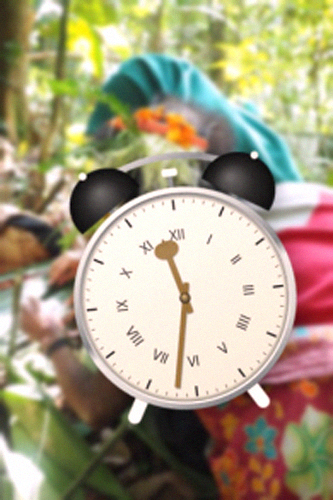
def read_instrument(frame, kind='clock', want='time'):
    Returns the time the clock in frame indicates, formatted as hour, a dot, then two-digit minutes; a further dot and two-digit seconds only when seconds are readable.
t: 11.32
